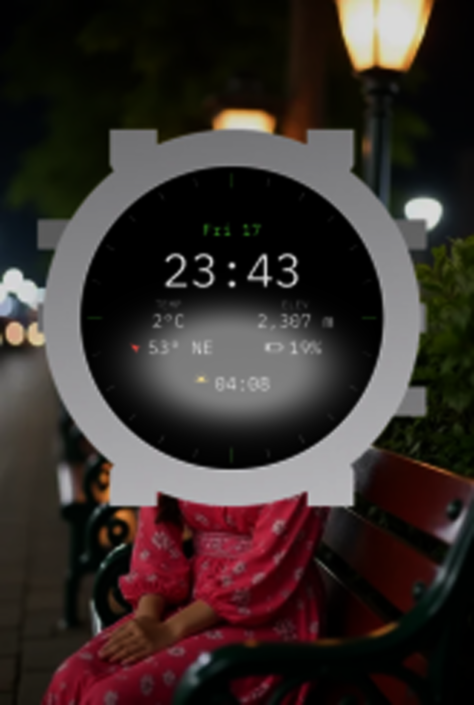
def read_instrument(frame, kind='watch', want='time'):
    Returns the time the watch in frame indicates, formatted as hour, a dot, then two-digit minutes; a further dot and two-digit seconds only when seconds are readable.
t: 23.43
